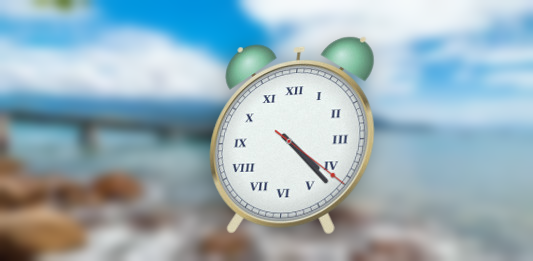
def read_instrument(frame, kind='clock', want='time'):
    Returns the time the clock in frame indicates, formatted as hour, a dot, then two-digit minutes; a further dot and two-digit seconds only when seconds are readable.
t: 4.22.21
